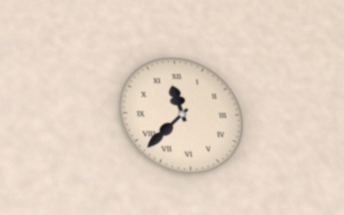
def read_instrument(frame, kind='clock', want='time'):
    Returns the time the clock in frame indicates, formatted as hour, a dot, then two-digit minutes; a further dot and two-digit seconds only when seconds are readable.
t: 11.38
